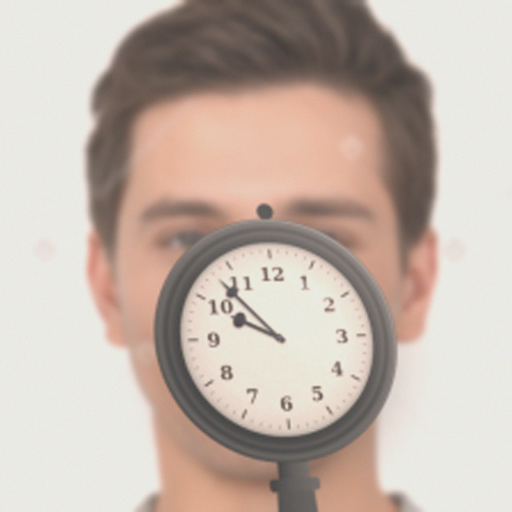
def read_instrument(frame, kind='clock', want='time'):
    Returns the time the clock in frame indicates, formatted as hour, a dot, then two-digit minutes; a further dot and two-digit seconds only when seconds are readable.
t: 9.53
